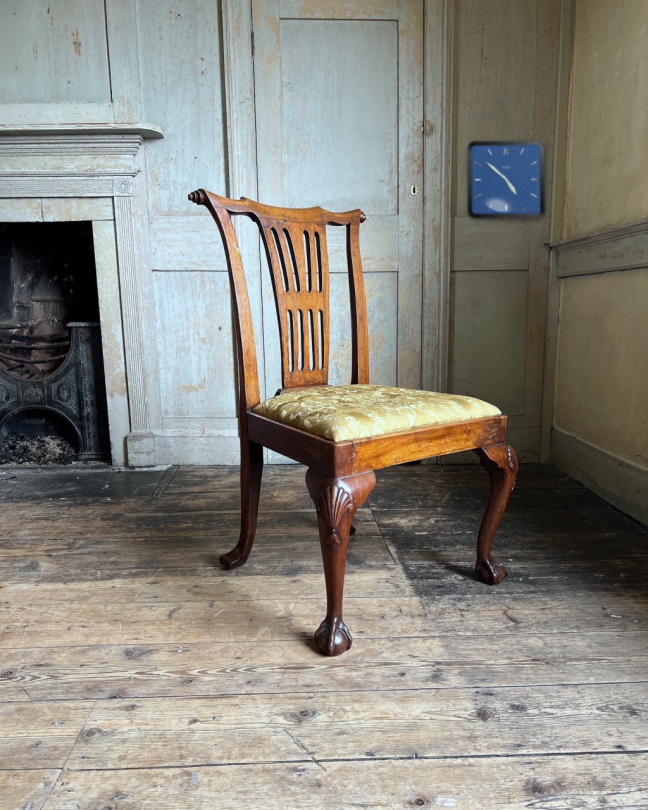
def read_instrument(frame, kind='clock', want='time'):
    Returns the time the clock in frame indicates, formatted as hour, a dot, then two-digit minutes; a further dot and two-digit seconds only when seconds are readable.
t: 4.52
